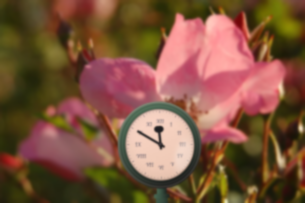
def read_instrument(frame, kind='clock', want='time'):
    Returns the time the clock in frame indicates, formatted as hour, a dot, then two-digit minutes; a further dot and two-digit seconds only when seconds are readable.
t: 11.50
